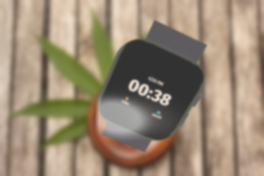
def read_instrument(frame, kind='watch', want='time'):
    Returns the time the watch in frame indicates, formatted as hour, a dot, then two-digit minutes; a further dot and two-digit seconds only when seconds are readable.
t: 0.38
